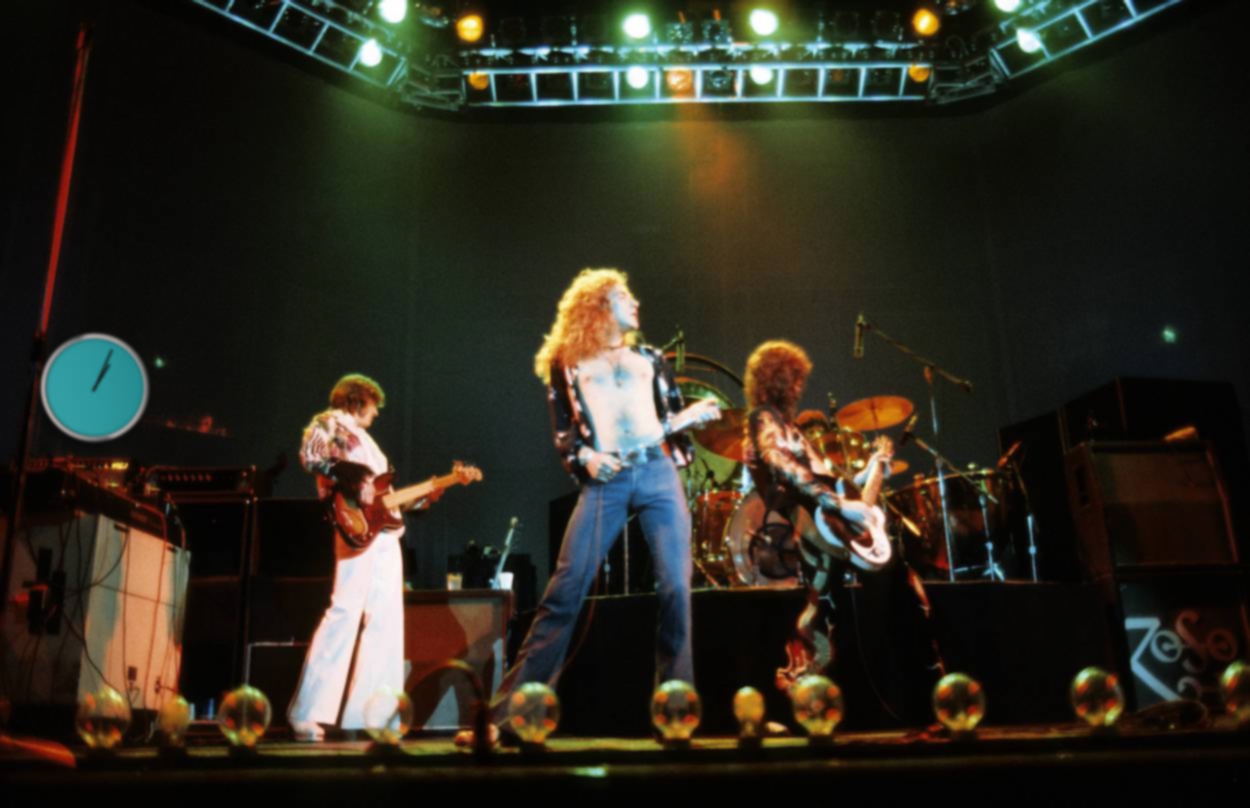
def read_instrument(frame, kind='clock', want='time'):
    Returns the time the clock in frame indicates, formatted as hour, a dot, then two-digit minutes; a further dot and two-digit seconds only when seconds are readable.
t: 1.04
